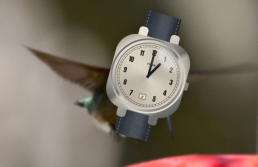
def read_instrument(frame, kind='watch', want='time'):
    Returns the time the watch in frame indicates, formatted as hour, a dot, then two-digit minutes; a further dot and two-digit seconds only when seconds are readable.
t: 1.00
